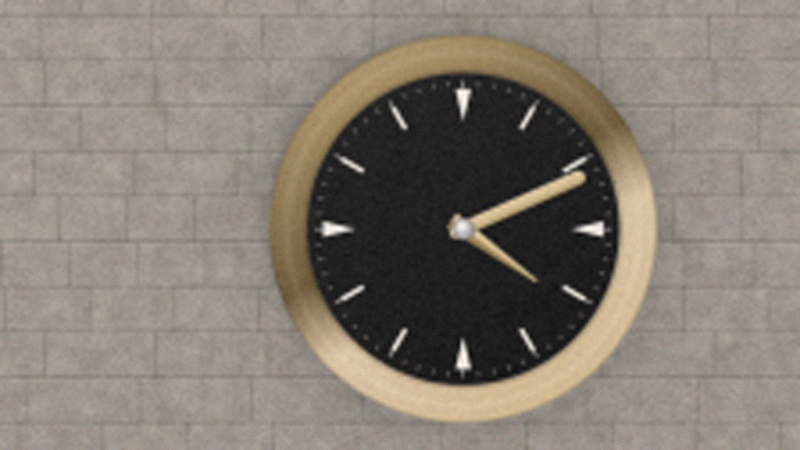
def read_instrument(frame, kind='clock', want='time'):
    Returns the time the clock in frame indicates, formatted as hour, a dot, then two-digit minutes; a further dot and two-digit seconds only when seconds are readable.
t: 4.11
